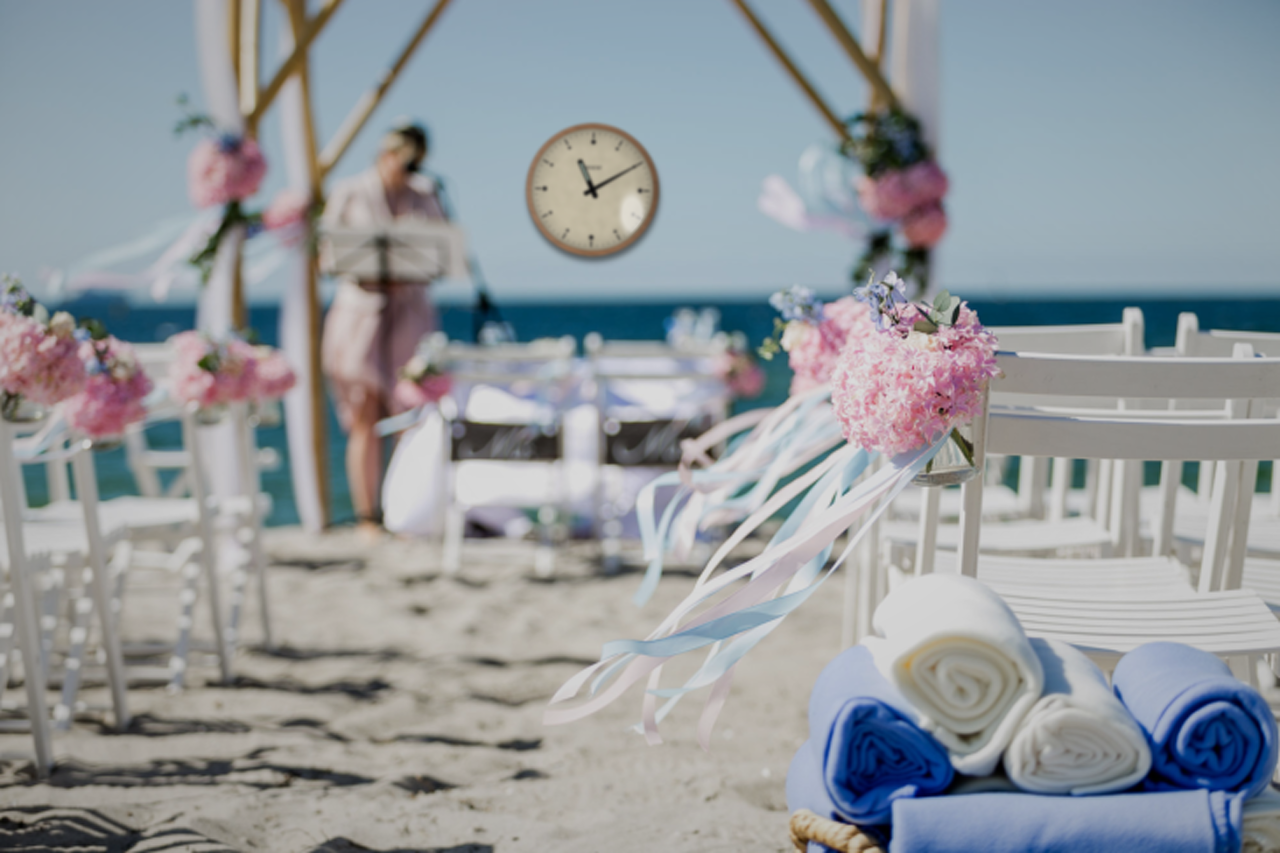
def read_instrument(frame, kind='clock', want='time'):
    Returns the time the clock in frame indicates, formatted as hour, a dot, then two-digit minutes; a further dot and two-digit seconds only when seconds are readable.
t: 11.10
